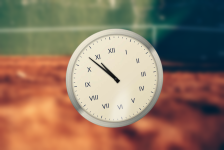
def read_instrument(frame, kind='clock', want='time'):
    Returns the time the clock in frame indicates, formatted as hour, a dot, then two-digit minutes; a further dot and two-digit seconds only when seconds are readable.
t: 10.53
